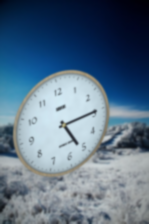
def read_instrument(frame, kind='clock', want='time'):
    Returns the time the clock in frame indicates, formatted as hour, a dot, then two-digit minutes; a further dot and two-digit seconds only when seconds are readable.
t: 5.15
